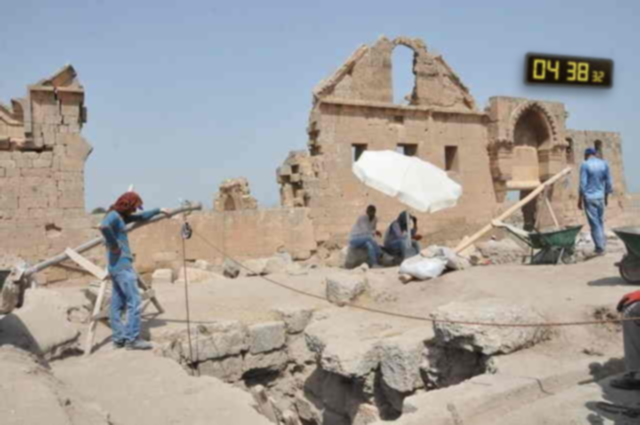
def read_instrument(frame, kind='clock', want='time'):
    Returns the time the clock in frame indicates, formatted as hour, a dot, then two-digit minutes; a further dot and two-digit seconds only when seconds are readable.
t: 4.38
